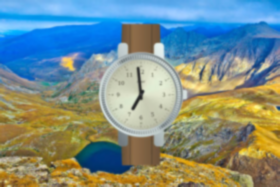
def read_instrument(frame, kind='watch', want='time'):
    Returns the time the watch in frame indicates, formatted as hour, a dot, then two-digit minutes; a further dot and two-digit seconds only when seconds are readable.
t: 6.59
